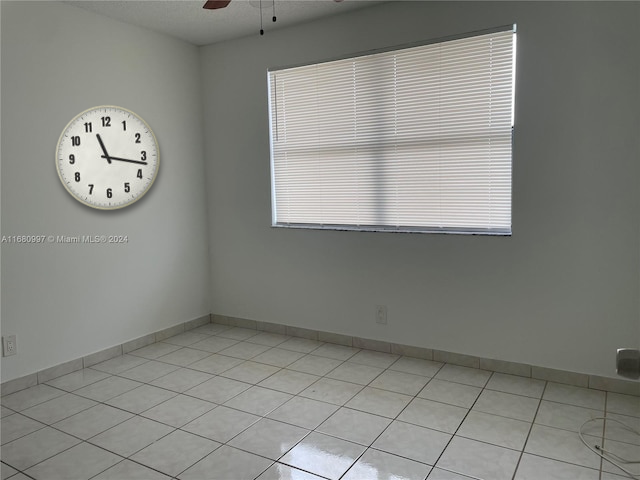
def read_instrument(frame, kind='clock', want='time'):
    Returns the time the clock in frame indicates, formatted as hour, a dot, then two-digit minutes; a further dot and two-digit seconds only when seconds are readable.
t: 11.17
